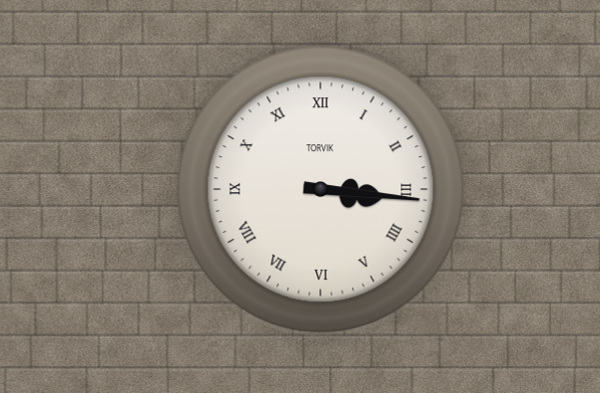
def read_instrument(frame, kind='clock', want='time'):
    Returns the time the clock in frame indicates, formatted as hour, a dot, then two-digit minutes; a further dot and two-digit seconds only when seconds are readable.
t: 3.16
